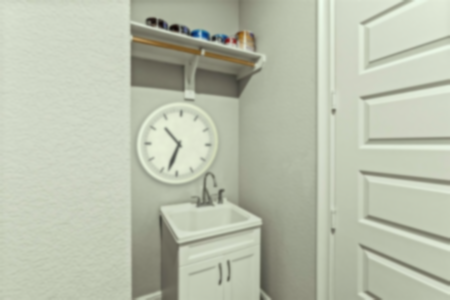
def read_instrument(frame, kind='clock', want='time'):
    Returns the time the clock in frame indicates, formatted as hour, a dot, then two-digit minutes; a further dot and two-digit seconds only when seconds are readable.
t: 10.33
